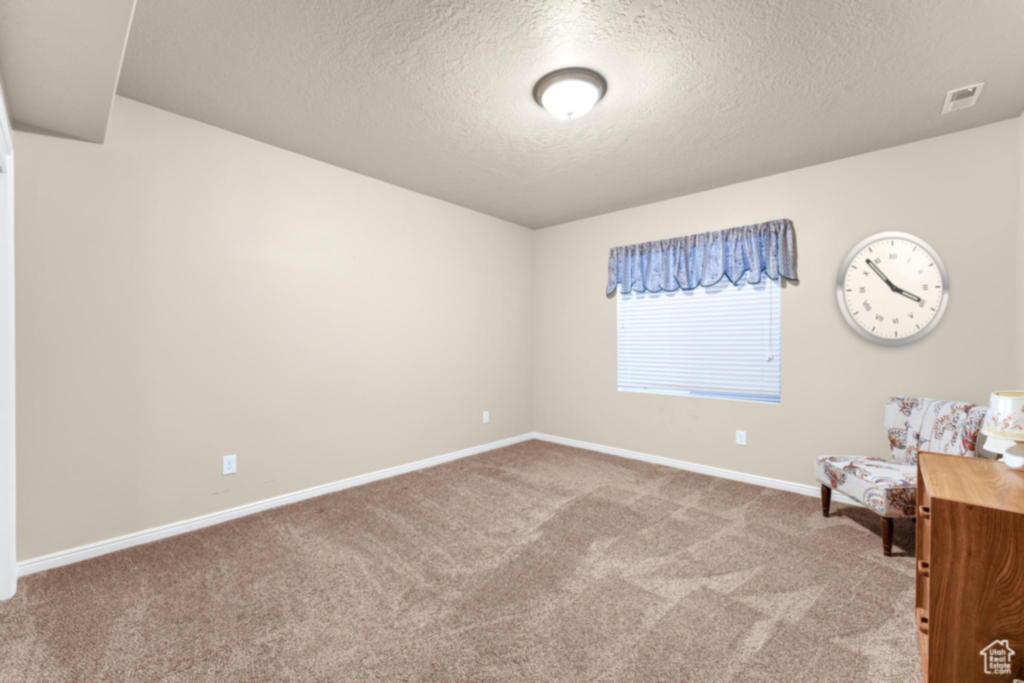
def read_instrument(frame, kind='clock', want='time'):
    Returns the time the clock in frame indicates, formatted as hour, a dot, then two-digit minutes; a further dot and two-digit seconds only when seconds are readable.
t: 3.53
